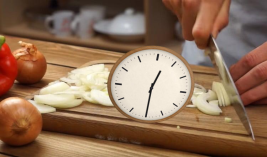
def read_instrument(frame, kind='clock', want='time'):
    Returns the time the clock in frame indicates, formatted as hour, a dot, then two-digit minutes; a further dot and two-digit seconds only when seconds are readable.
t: 12.30
